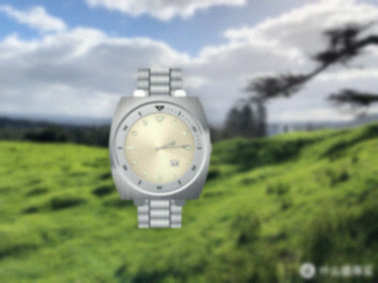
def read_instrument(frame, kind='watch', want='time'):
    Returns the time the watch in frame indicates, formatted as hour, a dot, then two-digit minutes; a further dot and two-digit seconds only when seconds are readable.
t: 2.14
